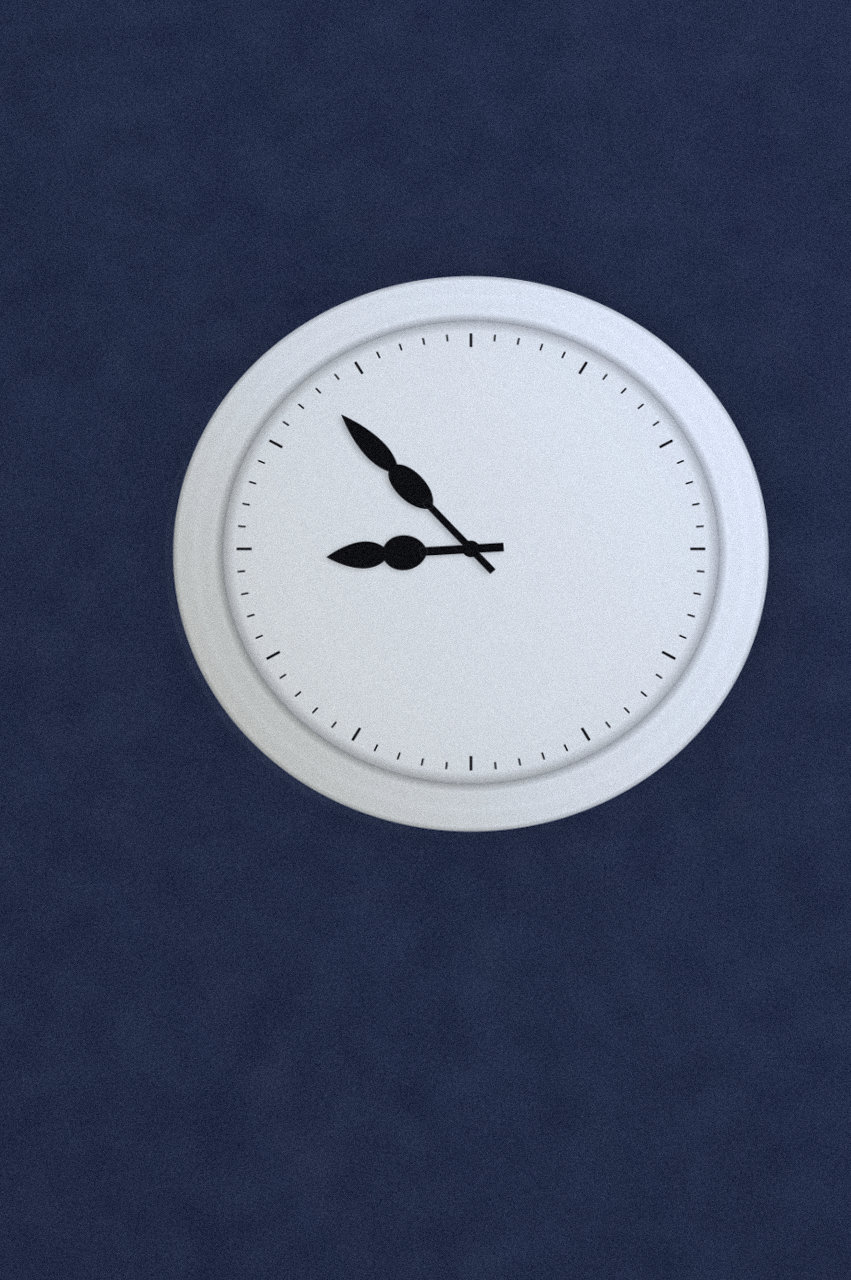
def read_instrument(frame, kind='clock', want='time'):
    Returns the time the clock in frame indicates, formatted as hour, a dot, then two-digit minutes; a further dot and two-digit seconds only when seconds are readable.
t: 8.53
